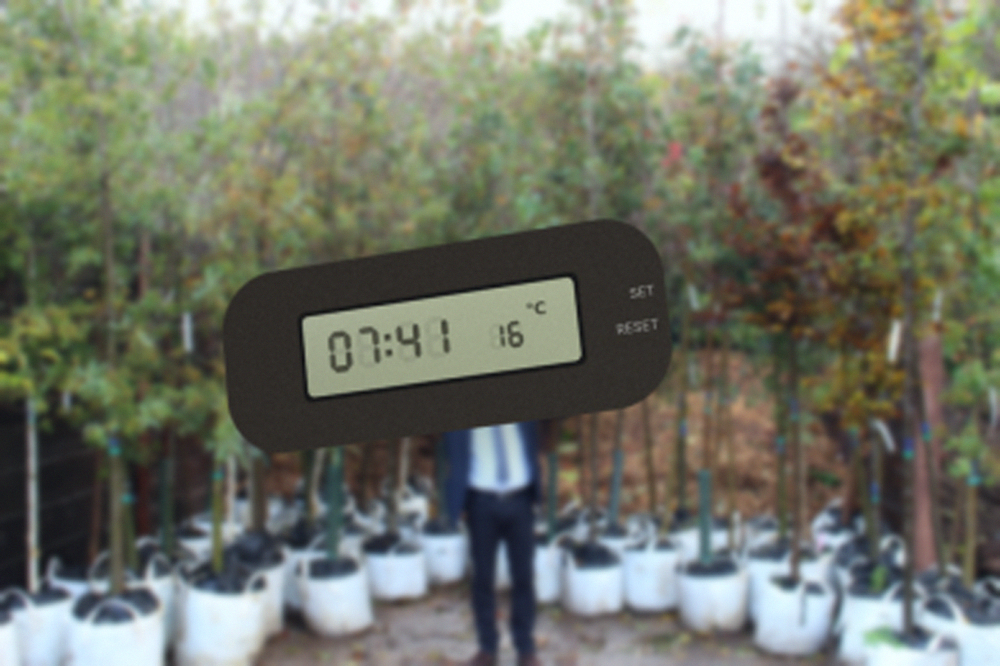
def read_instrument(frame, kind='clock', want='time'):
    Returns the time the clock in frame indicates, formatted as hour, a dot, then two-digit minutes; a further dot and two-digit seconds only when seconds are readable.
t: 7.41
